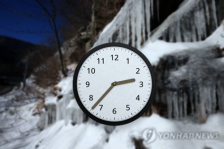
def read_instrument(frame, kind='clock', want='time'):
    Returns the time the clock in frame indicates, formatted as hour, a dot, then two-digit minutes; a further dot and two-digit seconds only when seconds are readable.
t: 2.37
